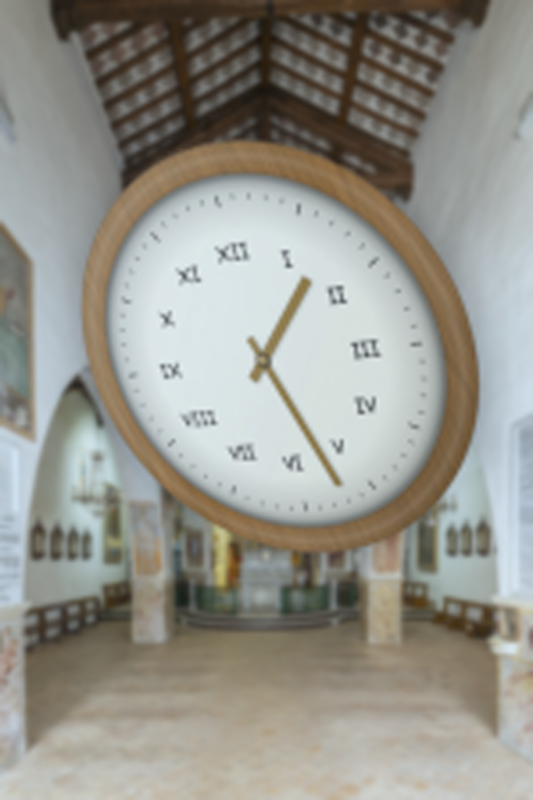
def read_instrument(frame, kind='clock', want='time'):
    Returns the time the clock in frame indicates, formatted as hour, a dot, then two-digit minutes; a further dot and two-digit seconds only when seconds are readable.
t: 1.27
